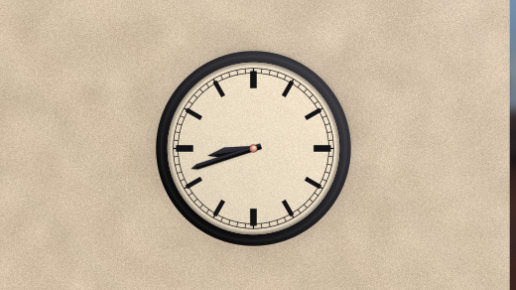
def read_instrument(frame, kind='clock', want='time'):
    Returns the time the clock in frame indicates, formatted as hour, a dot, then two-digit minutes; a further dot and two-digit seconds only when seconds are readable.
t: 8.42
